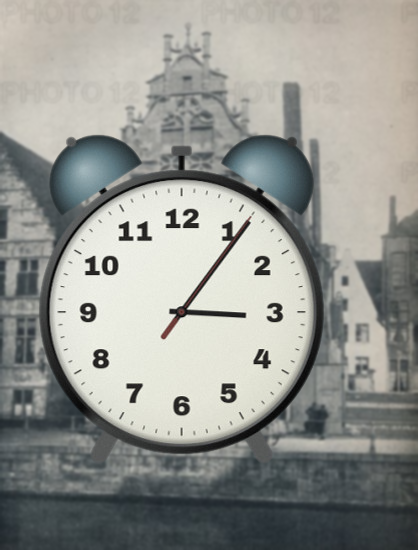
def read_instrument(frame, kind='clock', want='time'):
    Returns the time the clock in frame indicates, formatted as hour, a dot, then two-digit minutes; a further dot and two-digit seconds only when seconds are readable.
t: 3.06.06
